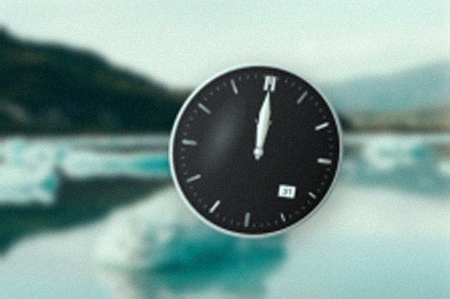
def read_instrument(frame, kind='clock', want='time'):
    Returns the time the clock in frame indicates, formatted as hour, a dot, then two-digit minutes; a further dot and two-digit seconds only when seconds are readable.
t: 12.00
